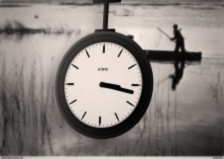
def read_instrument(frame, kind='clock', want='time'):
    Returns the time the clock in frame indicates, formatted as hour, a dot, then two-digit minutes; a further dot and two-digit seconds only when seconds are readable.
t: 3.17
